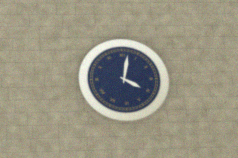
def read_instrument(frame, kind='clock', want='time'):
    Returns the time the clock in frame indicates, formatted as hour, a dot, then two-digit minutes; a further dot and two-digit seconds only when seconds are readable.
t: 4.02
